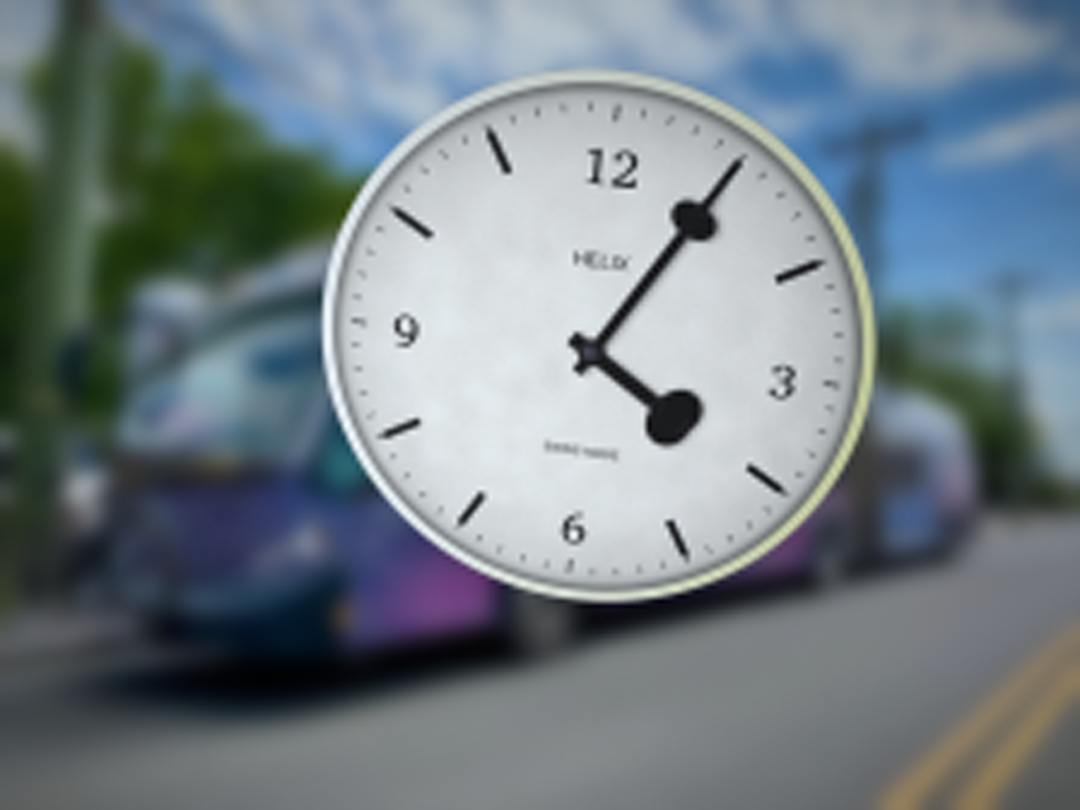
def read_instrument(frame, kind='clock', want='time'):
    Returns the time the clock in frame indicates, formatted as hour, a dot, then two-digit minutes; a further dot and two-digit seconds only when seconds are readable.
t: 4.05
